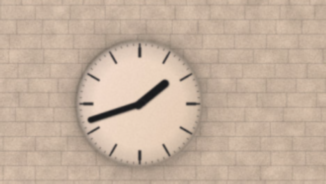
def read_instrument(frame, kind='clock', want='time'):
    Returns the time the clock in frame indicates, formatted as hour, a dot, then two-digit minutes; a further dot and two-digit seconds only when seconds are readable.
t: 1.42
